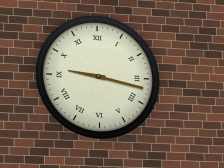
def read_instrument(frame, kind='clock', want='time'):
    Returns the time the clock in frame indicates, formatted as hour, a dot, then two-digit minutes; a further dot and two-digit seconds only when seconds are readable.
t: 9.17
